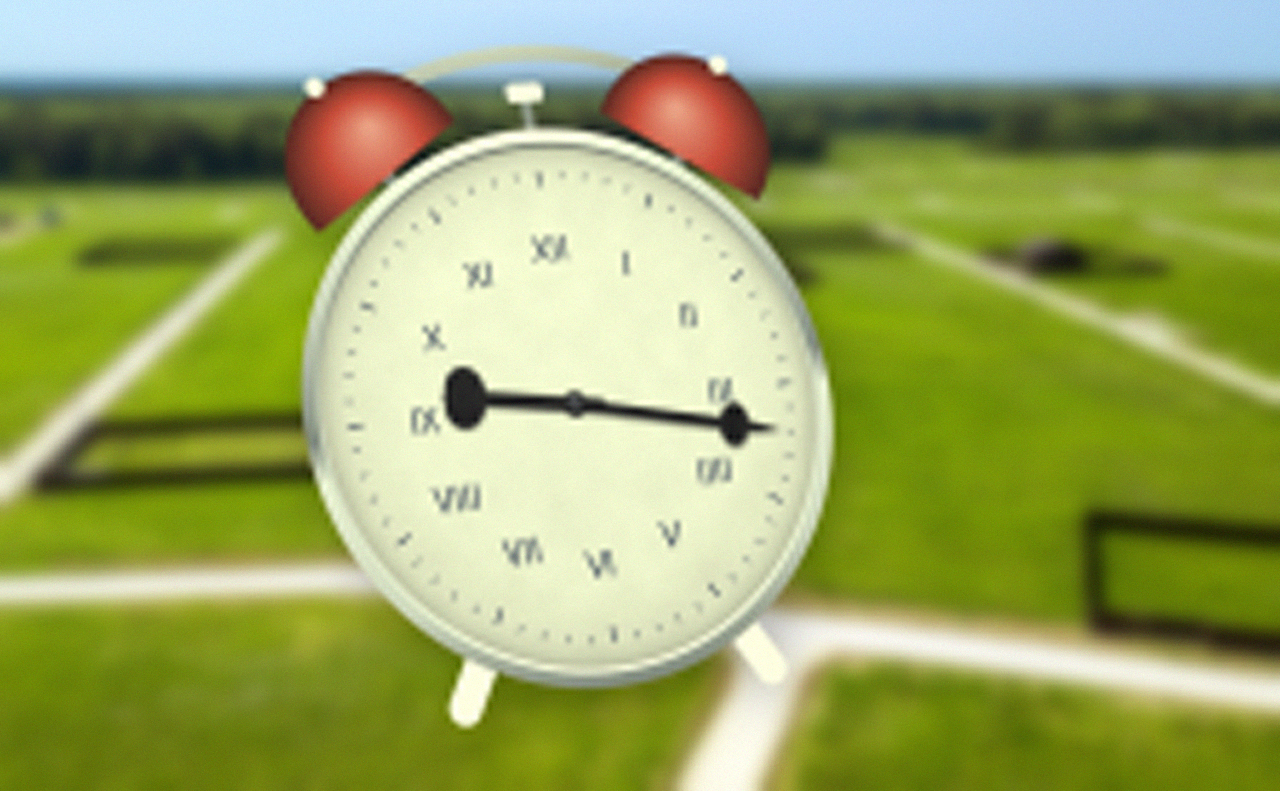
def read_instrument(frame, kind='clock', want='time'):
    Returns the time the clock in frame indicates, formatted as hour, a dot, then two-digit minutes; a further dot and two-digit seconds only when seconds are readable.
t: 9.17
